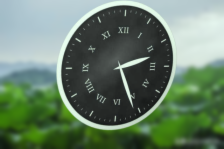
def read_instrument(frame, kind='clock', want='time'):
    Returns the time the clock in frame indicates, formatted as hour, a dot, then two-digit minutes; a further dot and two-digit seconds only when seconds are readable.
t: 2.26
